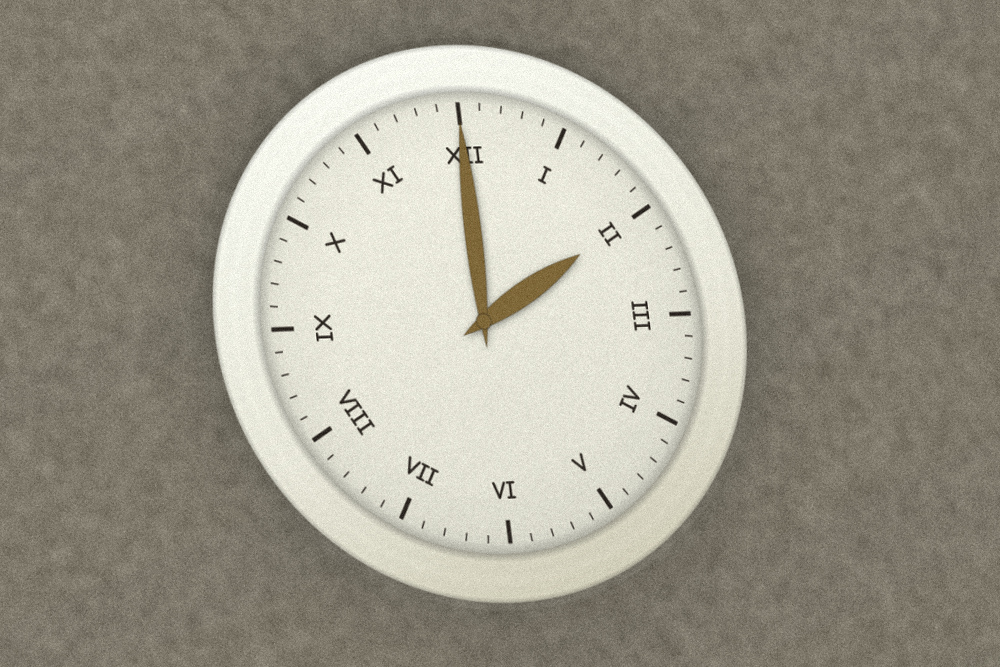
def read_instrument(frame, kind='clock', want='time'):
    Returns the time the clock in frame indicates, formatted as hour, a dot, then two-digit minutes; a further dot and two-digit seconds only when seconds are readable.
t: 2.00
